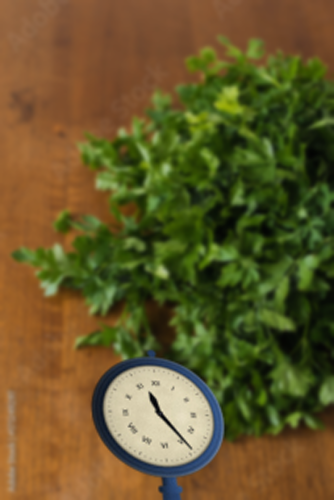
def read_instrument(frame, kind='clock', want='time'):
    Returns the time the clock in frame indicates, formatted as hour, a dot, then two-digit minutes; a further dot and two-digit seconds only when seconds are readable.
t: 11.24
